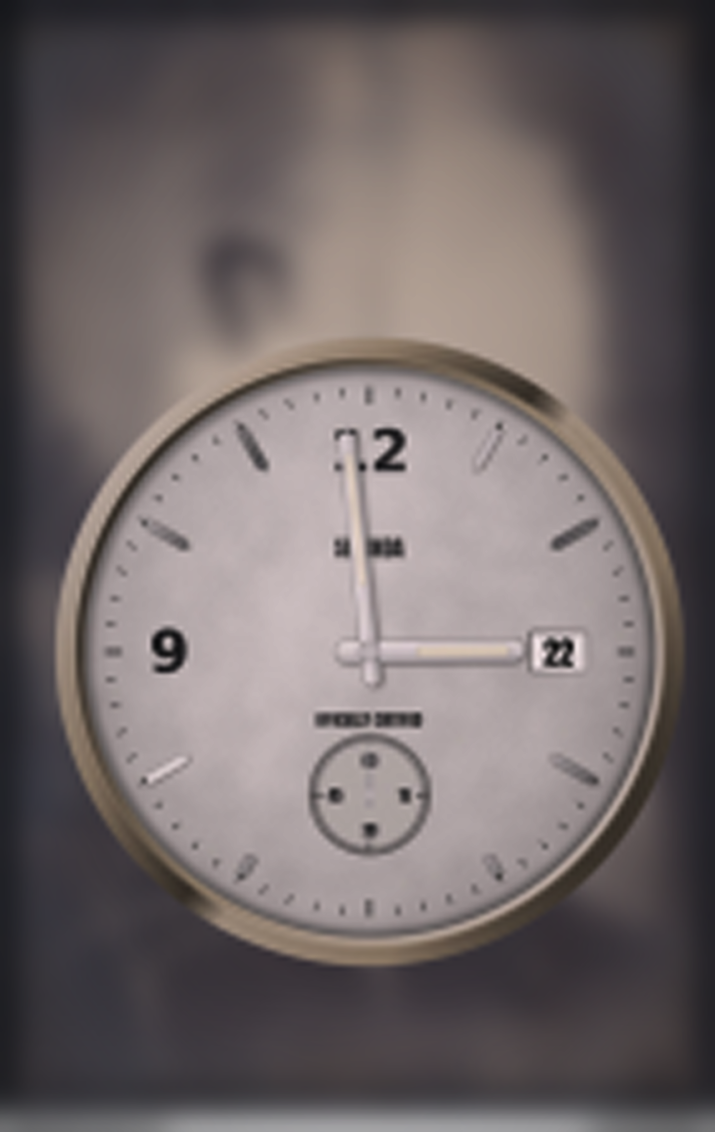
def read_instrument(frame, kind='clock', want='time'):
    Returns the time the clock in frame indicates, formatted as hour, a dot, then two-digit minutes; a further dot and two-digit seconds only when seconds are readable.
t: 2.59
